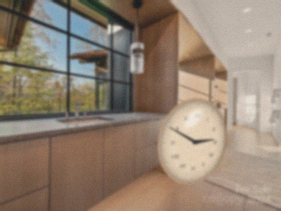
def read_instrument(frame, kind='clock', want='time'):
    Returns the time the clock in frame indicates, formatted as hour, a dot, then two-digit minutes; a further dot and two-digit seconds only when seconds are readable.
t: 2.49
